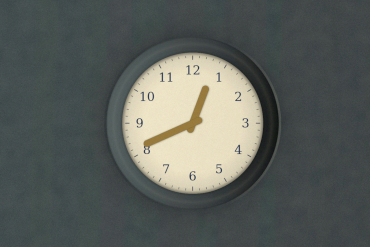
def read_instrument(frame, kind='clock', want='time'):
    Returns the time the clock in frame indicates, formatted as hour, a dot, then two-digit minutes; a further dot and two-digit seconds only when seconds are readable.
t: 12.41
